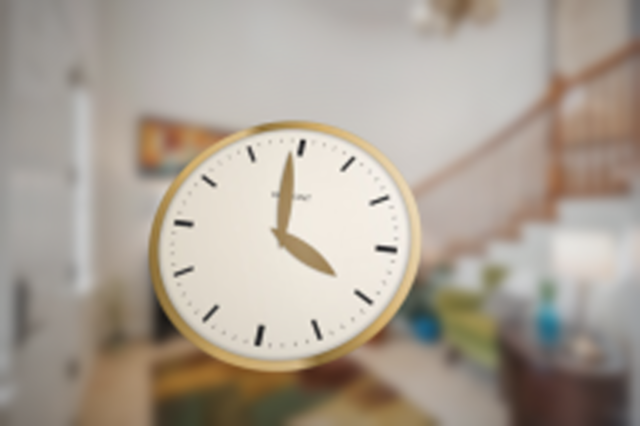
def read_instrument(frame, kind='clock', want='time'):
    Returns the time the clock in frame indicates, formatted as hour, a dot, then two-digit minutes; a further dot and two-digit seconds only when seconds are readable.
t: 3.59
